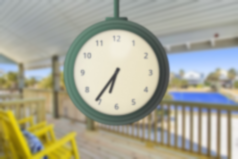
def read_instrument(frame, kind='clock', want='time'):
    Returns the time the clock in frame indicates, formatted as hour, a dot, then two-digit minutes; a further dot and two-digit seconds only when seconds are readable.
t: 6.36
